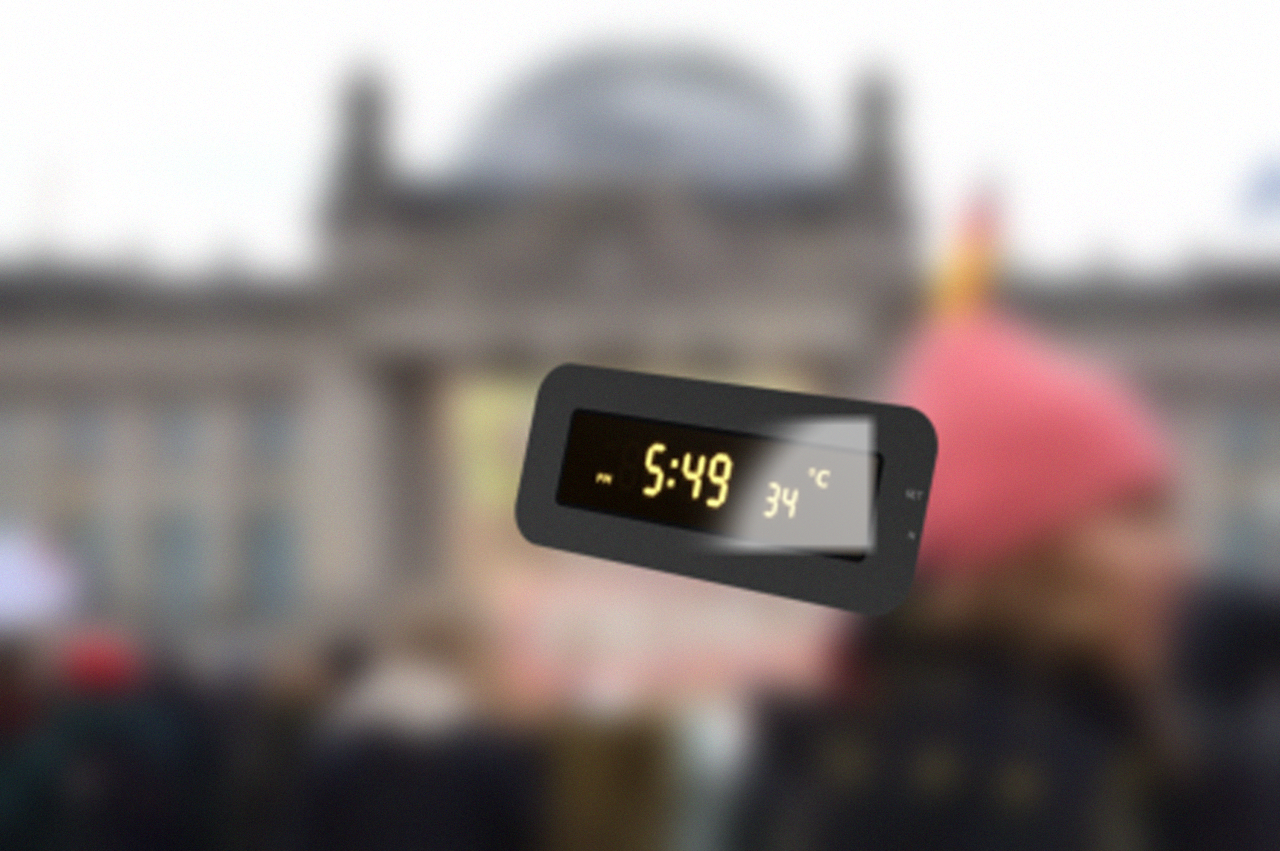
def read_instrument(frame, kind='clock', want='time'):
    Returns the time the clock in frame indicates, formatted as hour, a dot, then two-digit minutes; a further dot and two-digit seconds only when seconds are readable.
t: 5.49
